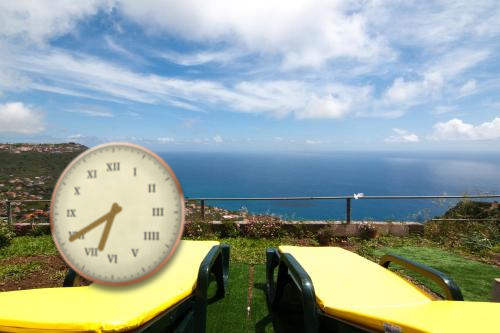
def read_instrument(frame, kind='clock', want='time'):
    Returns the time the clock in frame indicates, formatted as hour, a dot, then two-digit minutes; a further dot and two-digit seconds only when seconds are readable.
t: 6.40
